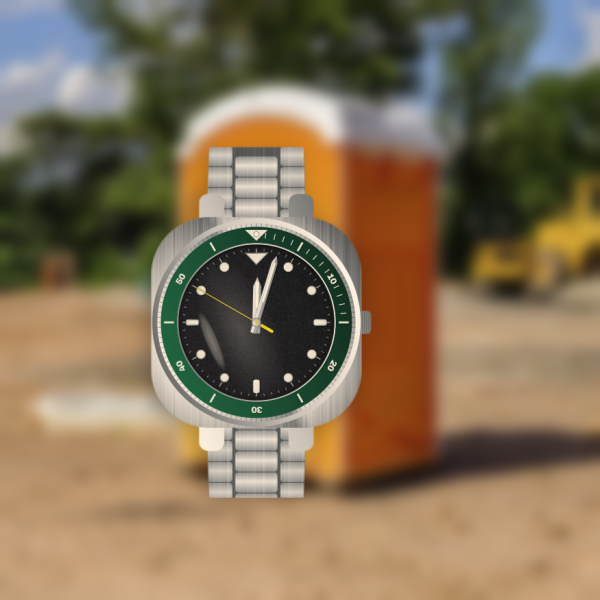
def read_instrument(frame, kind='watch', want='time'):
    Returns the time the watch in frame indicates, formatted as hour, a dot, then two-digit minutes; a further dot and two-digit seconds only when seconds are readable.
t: 12.02.50
